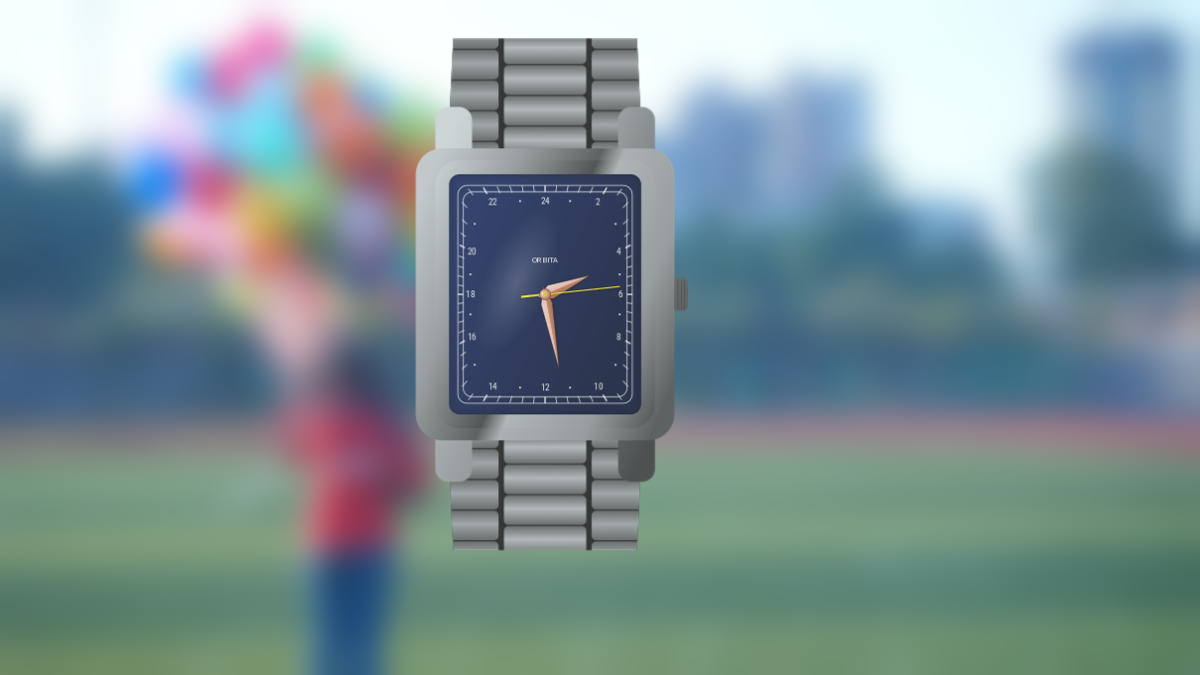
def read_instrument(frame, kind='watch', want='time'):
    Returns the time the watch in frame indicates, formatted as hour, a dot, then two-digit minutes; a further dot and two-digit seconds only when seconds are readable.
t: 4.28.14
